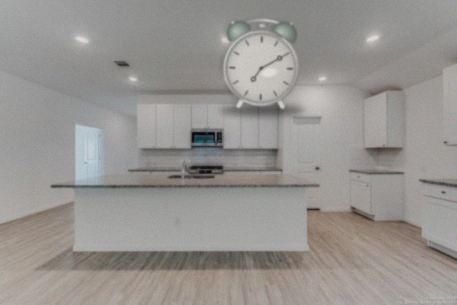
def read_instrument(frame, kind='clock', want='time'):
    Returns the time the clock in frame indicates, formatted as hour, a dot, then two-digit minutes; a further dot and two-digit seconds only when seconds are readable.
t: 7.10
